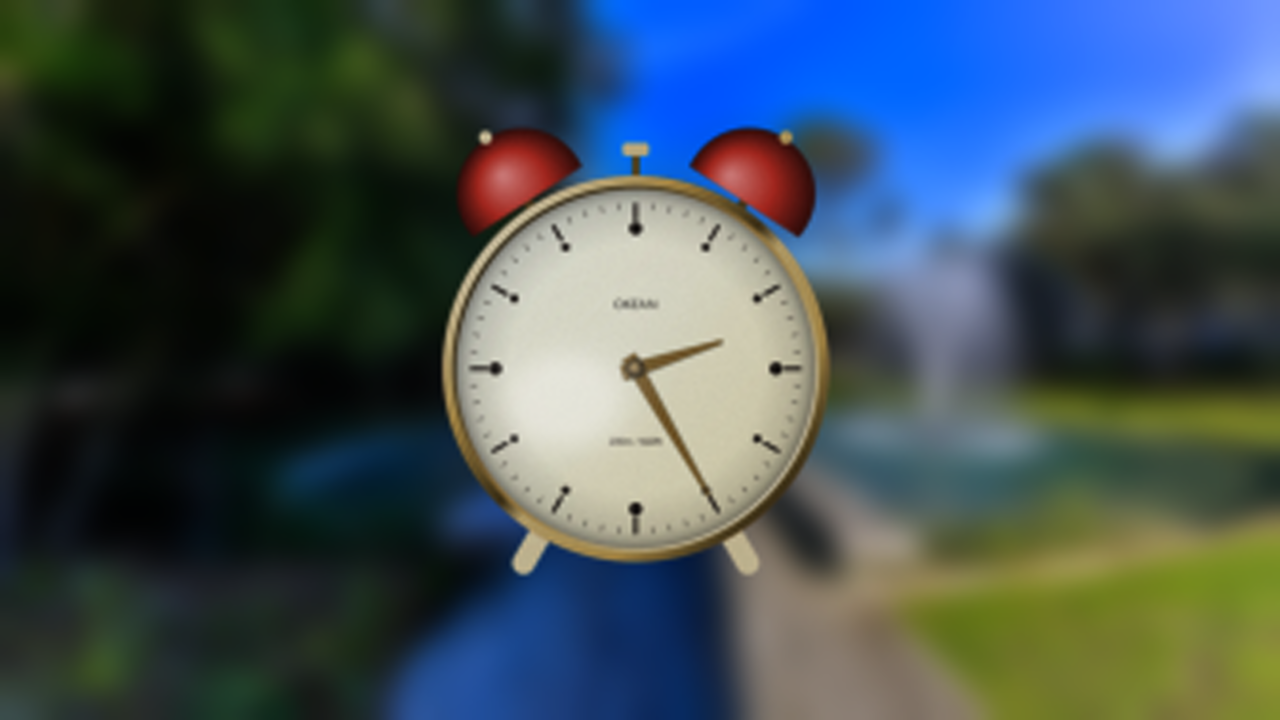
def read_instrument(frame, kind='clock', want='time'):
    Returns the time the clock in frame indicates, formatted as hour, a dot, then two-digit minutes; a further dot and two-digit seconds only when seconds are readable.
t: 2.25
